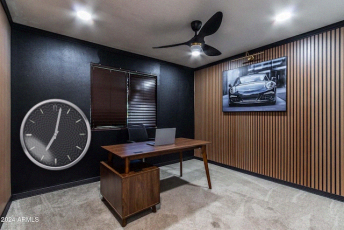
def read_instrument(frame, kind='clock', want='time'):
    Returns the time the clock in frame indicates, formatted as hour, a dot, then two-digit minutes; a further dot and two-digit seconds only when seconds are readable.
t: 7.02
